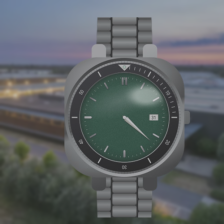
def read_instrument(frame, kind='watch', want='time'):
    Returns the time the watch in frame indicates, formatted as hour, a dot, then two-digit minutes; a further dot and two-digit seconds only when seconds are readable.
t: 4.22
